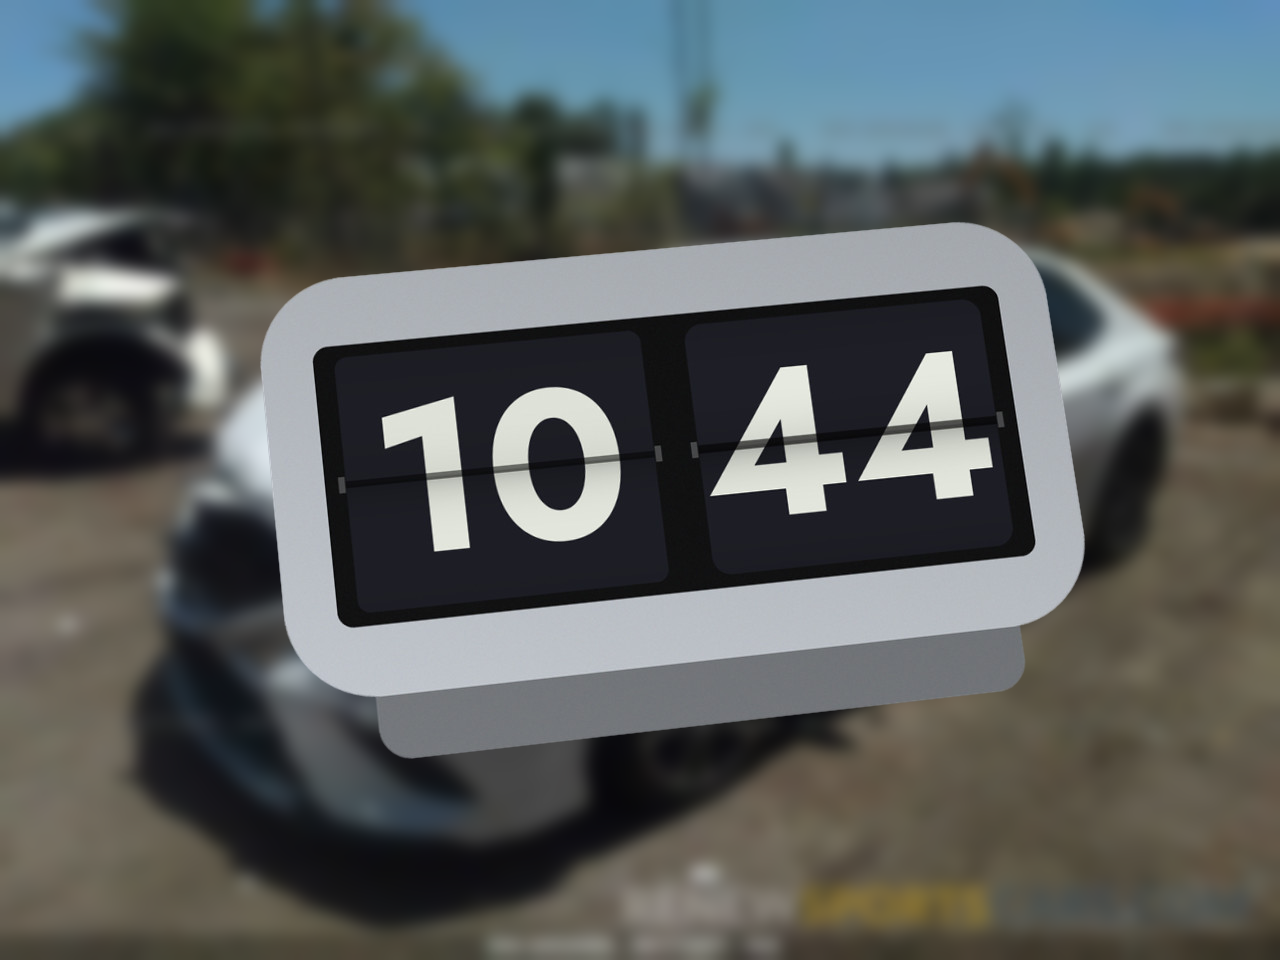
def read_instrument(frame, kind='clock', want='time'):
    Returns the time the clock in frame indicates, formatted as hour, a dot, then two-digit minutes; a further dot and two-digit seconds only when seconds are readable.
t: 10.44
